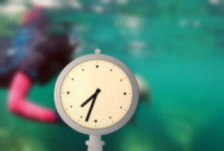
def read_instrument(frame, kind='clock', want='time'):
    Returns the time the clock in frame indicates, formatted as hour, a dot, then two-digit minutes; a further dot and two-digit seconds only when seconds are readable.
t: 7.33
